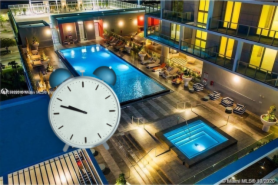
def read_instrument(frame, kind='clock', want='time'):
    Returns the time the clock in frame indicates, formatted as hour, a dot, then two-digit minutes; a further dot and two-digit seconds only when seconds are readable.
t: 9.48
